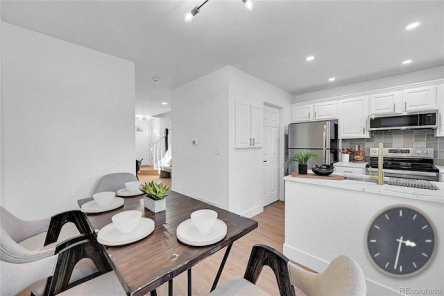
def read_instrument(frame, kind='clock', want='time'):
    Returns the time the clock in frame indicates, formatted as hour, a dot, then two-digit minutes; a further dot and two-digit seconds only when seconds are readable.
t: 3.32
